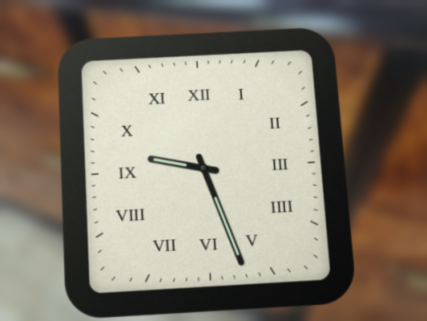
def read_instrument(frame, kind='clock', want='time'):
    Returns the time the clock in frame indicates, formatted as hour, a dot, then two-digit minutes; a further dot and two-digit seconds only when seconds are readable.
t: 9.27
